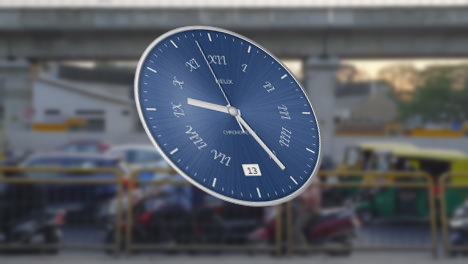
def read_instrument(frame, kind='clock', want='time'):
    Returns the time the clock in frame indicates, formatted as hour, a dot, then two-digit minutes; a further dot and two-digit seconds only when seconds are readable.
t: 9.24.58
